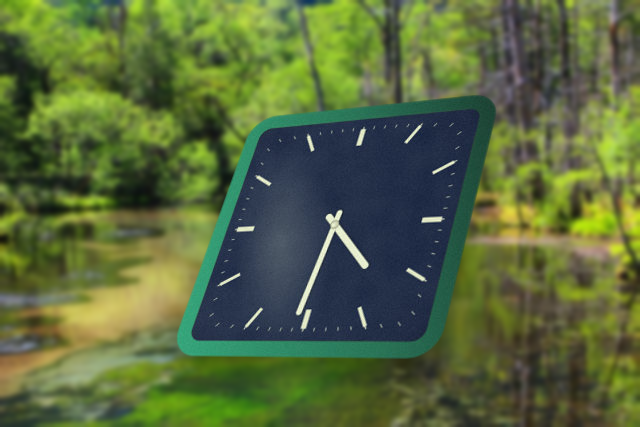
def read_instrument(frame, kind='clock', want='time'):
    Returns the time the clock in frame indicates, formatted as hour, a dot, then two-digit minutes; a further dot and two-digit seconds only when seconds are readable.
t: 4.31
